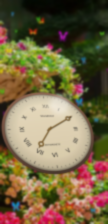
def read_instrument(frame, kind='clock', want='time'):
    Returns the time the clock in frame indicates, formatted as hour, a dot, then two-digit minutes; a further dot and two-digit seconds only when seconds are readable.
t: 7.10
